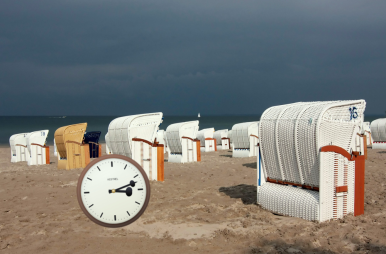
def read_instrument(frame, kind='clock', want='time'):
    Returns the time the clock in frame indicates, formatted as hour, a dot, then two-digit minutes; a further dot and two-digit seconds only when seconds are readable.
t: 3.12
